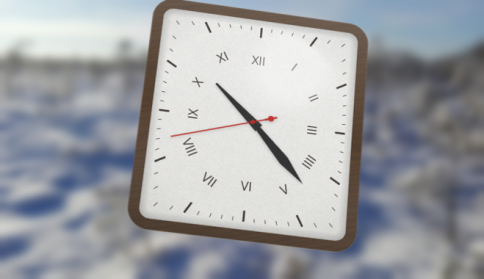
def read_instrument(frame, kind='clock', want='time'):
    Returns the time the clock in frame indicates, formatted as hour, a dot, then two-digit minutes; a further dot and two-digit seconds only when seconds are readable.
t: 10.22.42
